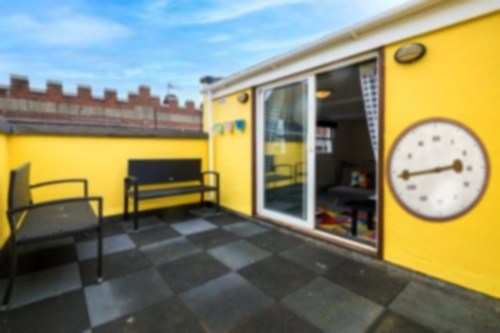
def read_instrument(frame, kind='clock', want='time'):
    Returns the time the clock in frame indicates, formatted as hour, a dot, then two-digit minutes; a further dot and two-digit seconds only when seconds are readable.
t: 2.44
